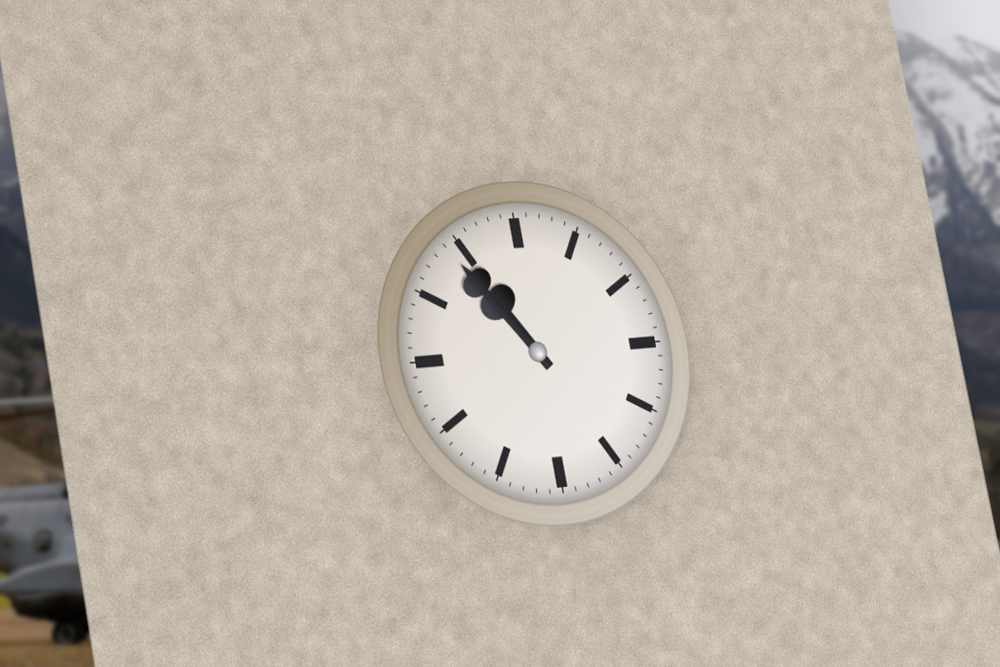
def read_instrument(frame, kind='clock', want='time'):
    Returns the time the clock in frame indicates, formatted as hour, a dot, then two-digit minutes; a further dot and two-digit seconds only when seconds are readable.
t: 10.54
